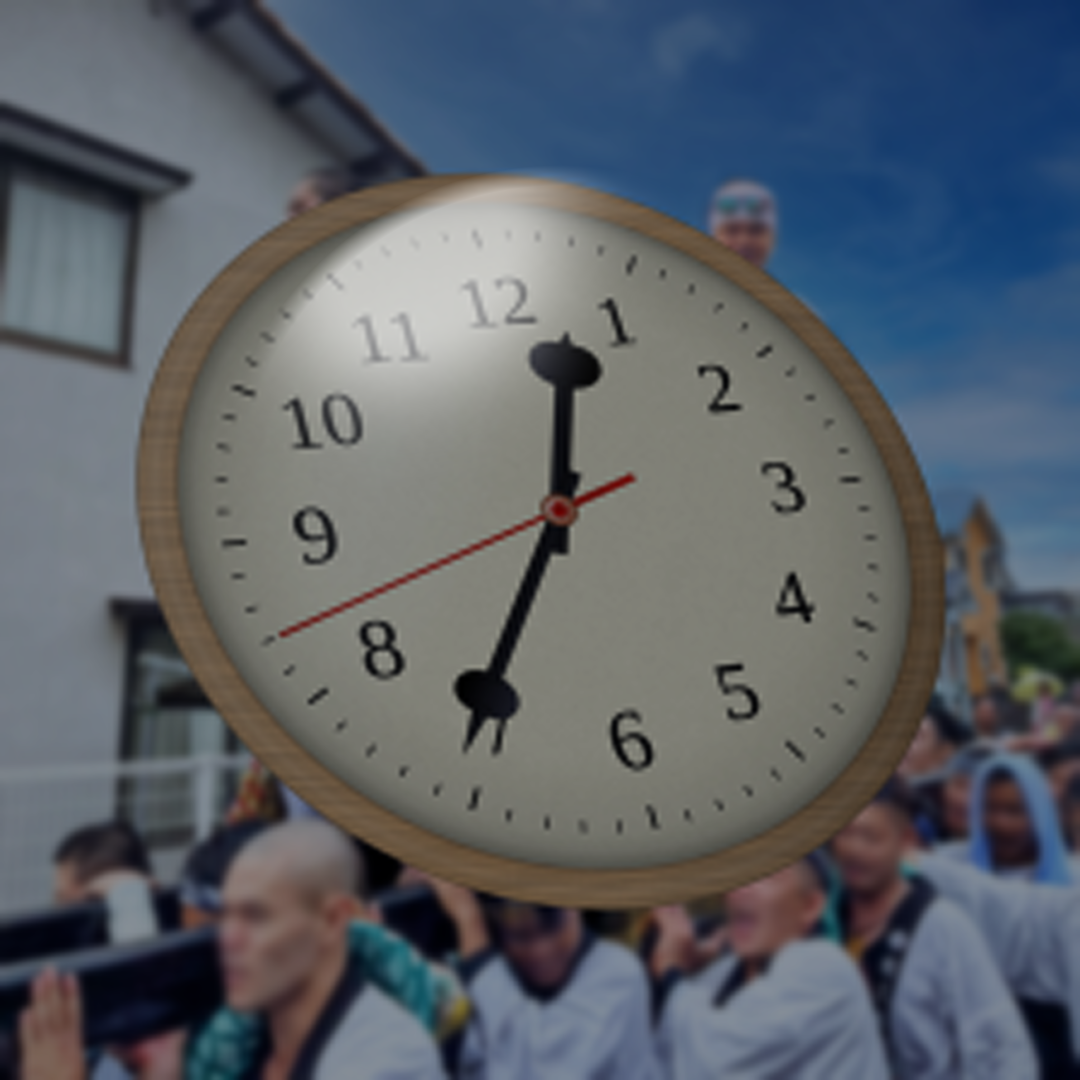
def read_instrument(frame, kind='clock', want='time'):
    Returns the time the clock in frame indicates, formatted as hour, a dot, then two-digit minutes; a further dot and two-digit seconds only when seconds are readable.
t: 12.35.42
